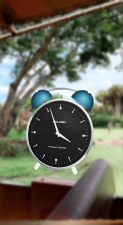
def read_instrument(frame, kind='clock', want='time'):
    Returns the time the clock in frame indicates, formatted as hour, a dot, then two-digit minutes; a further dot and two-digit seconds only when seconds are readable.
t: 3.56
